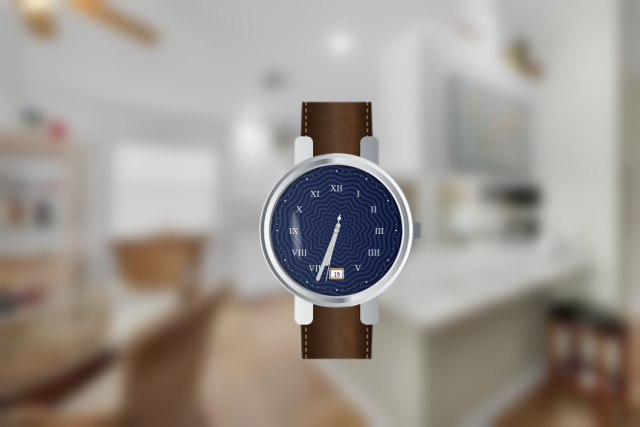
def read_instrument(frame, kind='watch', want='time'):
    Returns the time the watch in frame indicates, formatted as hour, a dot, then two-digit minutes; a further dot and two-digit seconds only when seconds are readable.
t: 6.33.32
